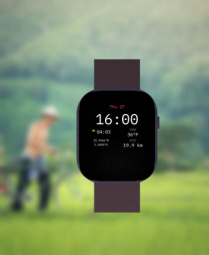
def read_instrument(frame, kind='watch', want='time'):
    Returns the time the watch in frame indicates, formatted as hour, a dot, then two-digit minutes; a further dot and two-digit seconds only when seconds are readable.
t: 16.00
